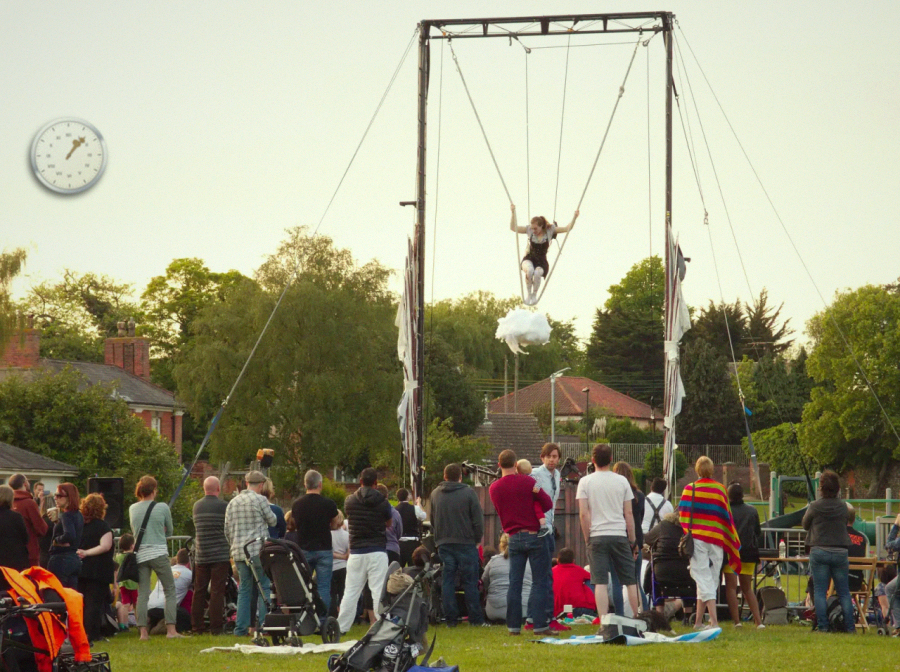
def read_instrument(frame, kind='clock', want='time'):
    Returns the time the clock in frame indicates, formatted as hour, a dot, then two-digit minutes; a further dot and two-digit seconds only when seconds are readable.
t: 1.07
